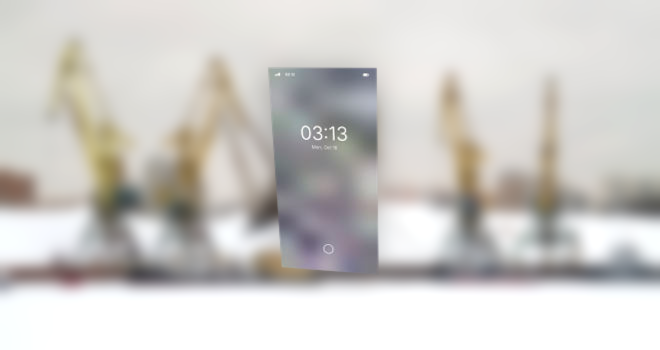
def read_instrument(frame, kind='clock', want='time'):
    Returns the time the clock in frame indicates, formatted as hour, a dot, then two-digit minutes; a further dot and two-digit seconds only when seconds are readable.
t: 3.13
